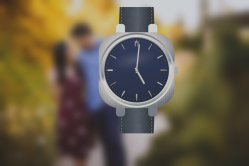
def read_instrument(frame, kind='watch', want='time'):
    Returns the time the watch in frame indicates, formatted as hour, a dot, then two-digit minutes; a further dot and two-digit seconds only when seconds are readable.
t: 5.01
